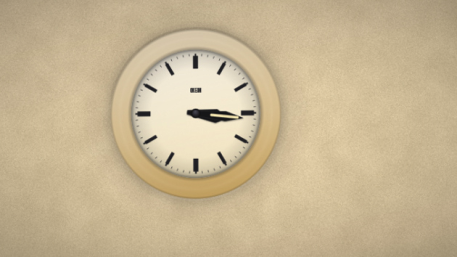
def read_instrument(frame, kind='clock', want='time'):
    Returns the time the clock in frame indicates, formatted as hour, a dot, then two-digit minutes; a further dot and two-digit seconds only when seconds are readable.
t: 3.16
